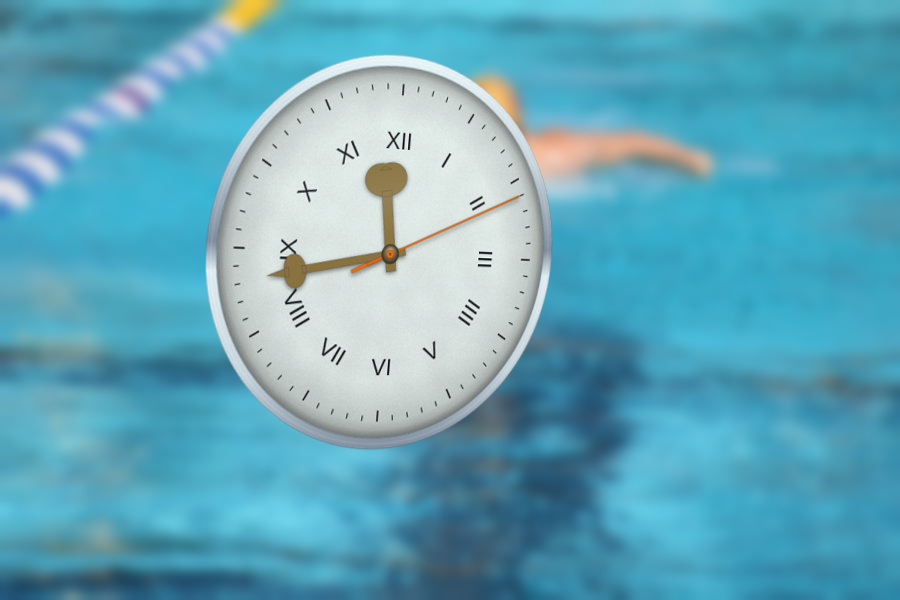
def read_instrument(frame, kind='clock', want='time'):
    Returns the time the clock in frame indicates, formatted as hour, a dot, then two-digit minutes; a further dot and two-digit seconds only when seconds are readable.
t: 11.43.11
